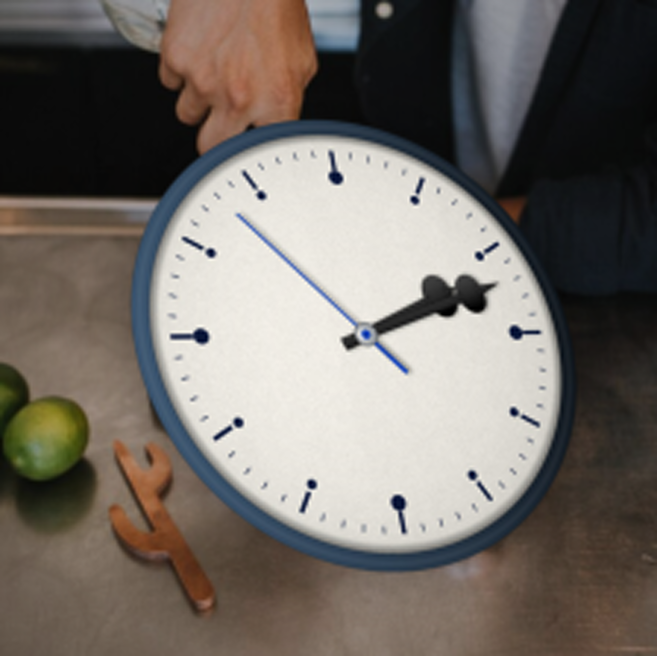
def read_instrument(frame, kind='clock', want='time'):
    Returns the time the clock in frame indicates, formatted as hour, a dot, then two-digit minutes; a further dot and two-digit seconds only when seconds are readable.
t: 2.11.53
